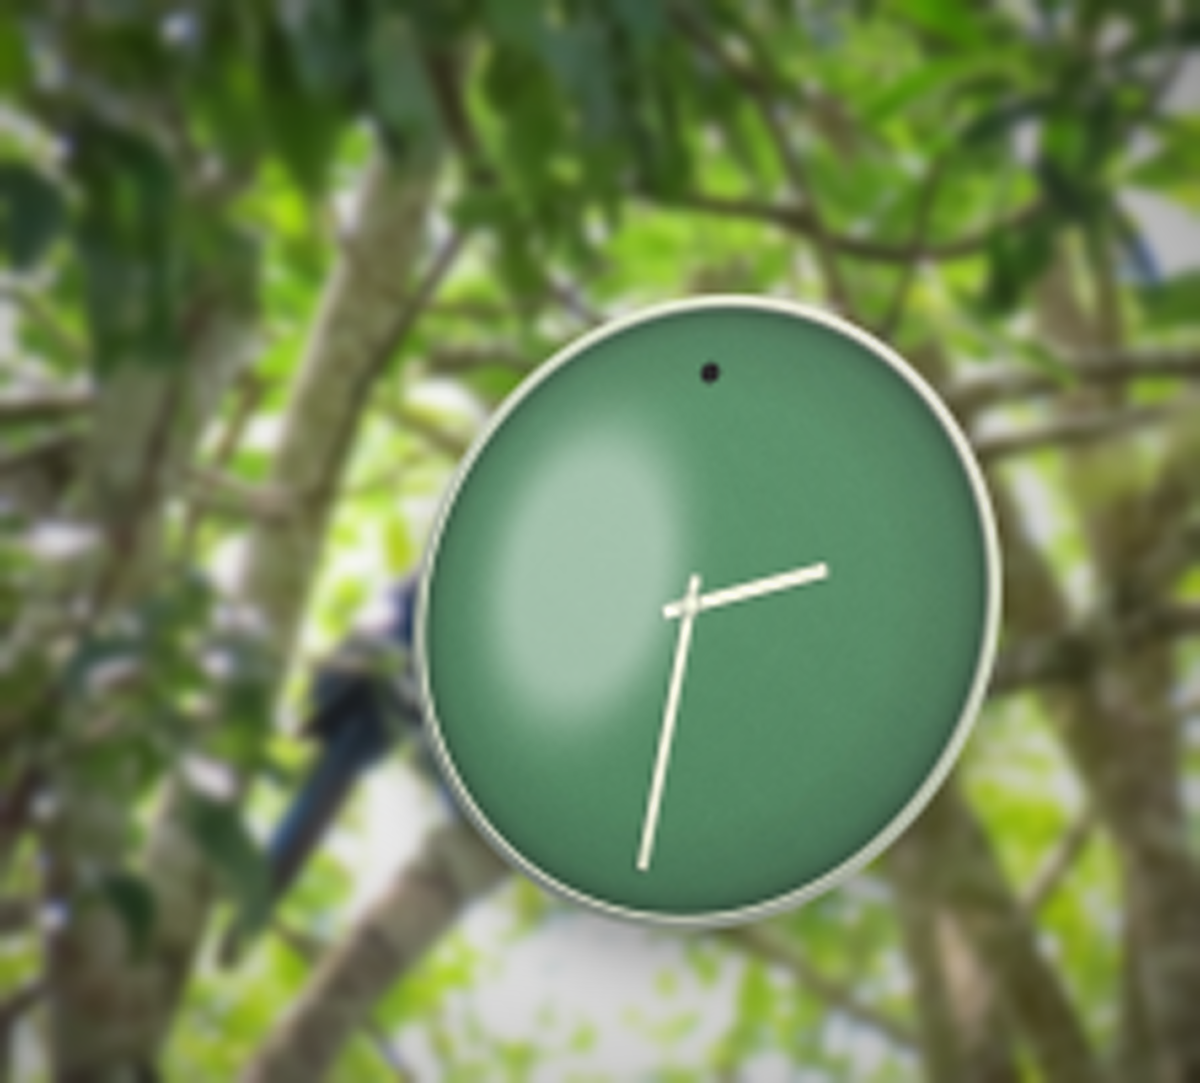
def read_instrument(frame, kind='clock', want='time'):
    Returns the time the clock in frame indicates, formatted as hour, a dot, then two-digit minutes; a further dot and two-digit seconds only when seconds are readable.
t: 2.31
